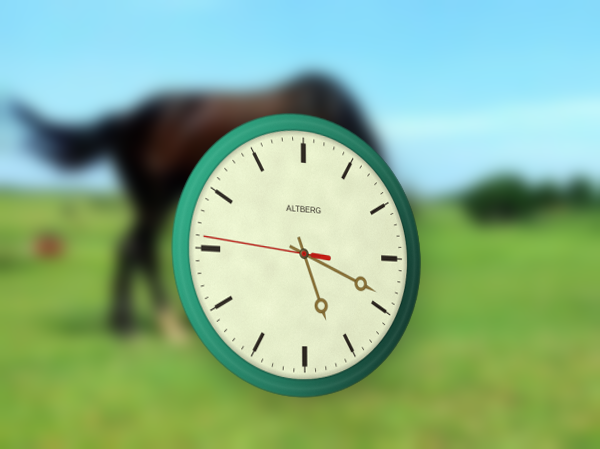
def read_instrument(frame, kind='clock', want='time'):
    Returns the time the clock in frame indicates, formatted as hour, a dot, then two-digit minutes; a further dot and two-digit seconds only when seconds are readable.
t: 5.18.46
